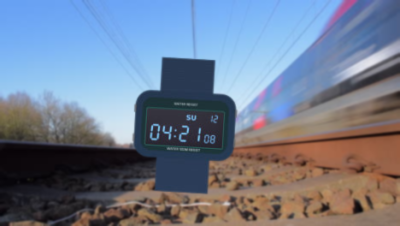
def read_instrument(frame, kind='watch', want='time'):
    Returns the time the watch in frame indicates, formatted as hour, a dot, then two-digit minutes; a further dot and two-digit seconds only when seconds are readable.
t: 4.21
